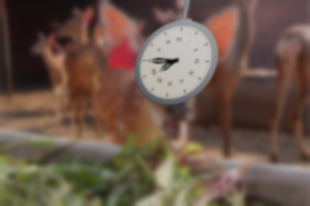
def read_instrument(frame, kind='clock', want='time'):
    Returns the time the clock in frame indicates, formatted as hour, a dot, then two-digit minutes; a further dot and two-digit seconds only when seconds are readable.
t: 7.45
